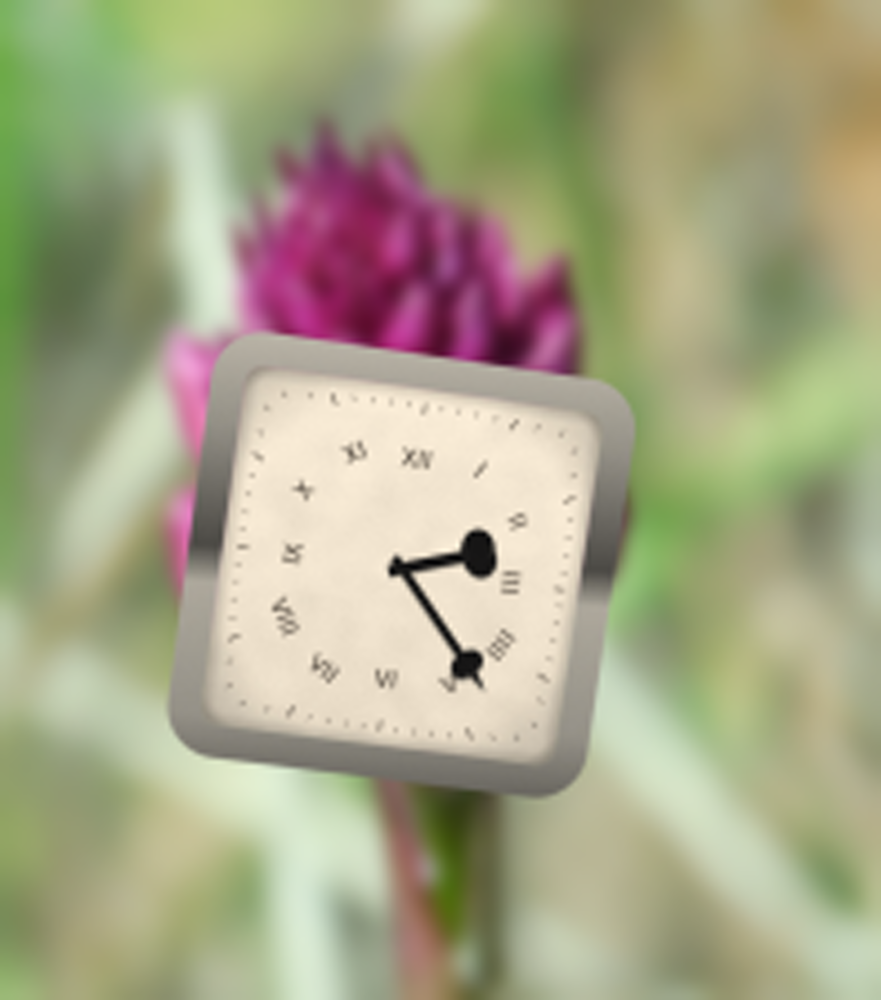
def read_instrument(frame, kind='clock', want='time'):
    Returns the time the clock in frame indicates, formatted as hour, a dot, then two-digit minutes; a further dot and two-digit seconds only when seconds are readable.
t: 2.23
